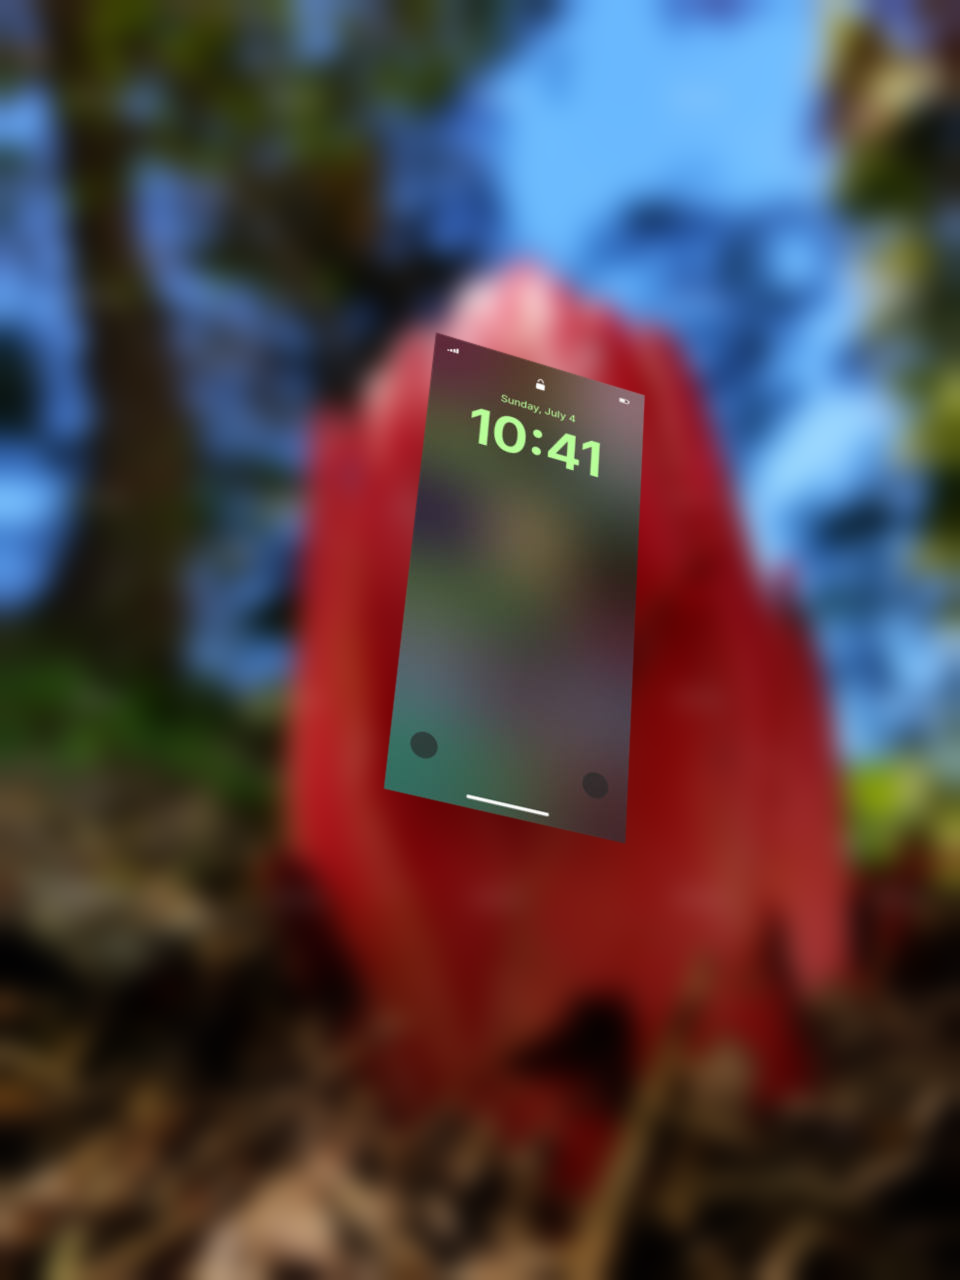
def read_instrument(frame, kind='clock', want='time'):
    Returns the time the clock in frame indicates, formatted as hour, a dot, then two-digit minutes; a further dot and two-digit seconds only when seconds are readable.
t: 10.41
